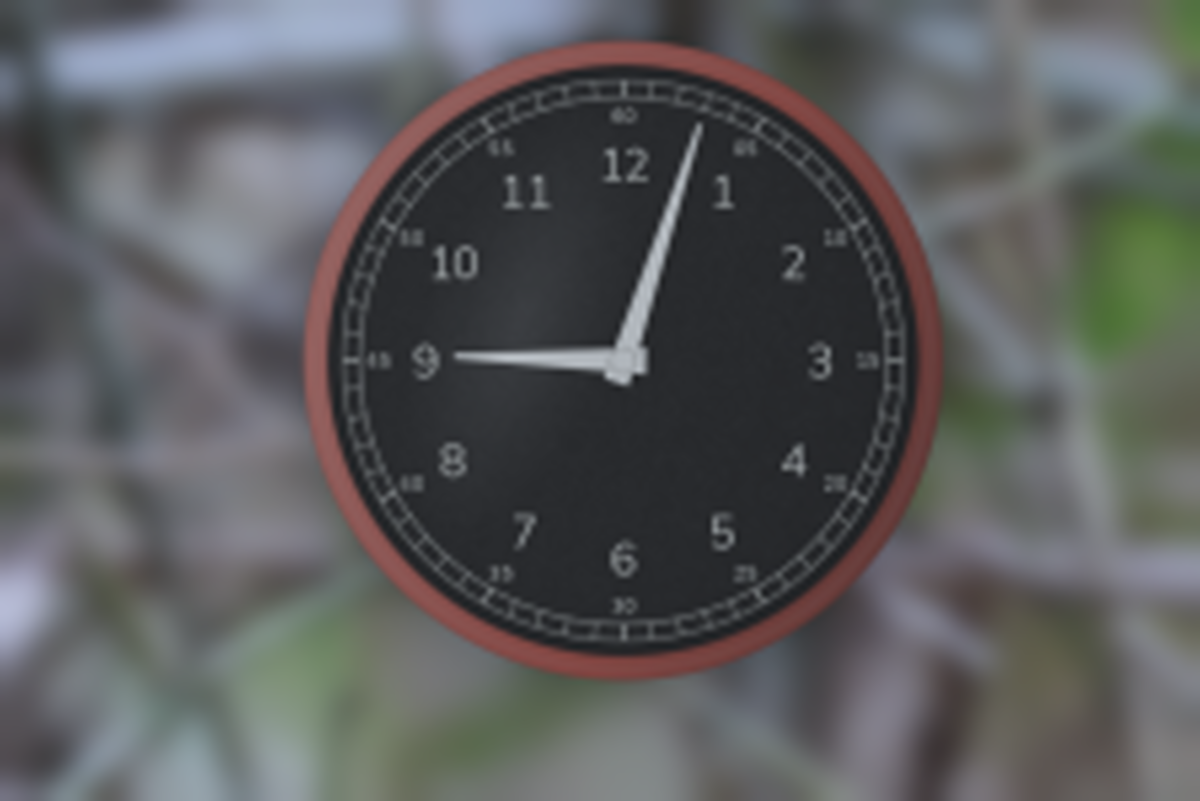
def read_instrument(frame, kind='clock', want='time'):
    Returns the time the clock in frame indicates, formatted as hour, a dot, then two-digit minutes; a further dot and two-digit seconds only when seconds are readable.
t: 9.03
